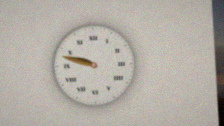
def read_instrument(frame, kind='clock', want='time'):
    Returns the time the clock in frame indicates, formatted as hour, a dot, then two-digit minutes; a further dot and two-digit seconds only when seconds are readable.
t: 9.48
